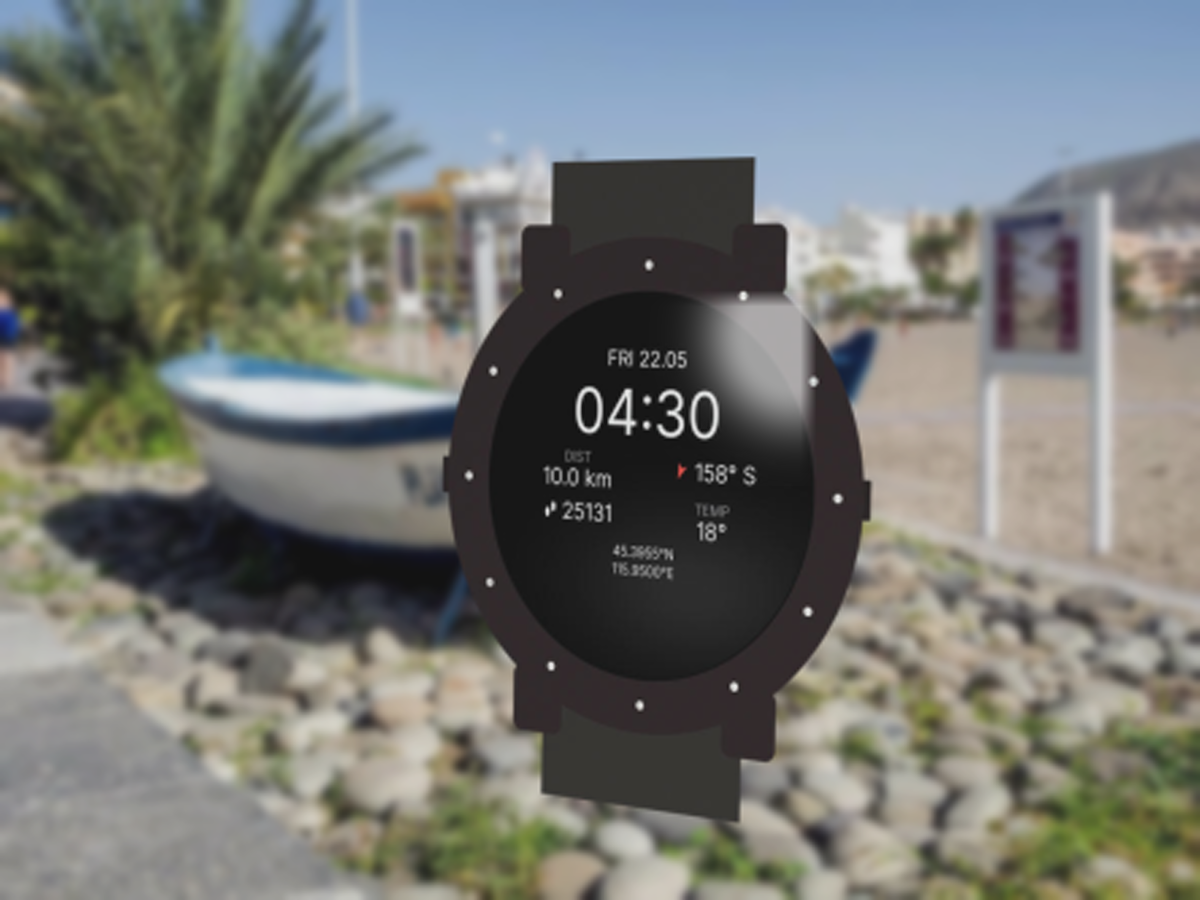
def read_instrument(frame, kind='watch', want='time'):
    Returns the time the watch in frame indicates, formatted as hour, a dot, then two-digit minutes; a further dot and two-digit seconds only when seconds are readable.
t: 4.30
